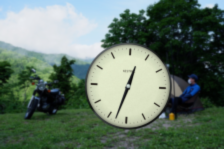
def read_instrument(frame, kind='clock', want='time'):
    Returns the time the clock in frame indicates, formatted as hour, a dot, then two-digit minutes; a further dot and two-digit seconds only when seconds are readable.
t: 12.33
